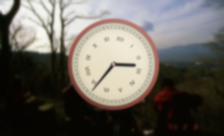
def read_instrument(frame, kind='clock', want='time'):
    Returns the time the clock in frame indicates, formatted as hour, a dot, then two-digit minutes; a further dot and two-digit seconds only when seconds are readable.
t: 2.34
